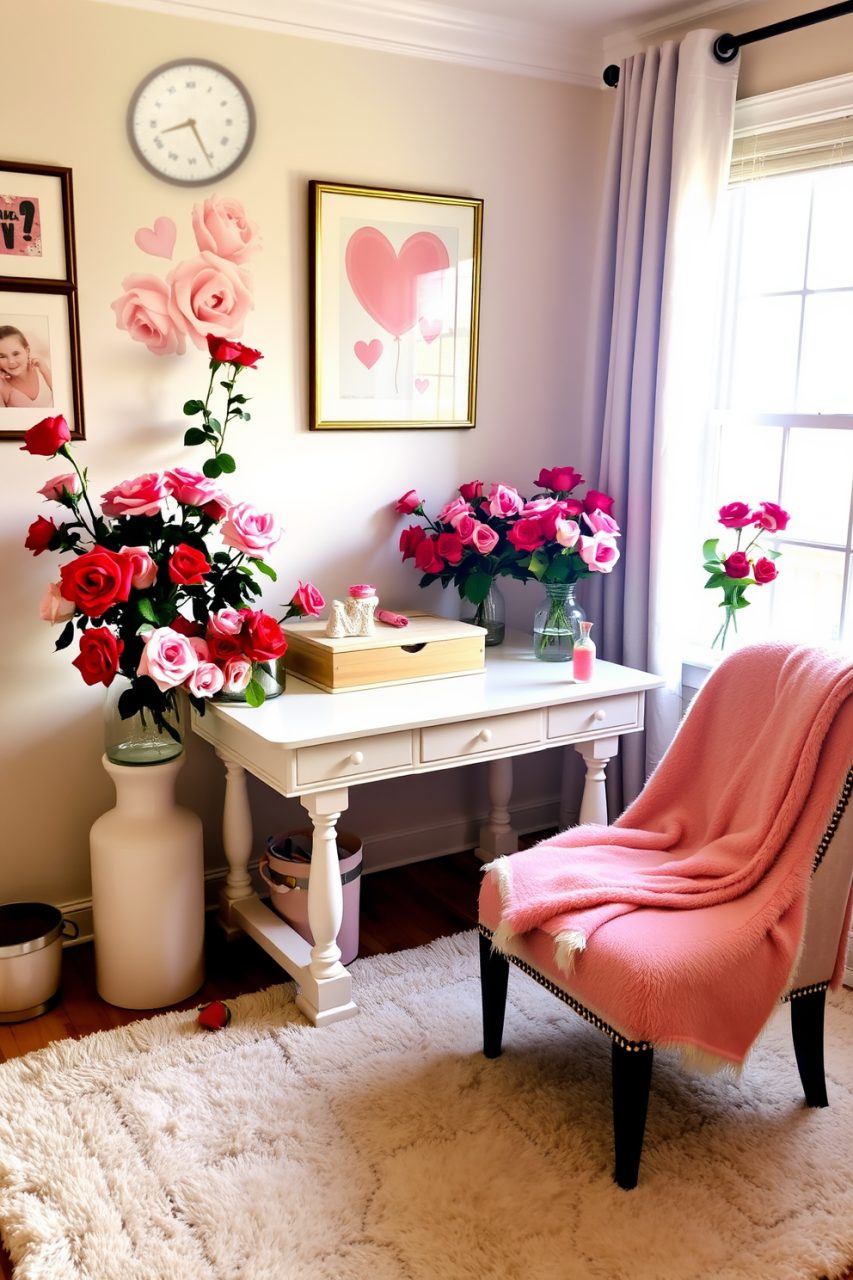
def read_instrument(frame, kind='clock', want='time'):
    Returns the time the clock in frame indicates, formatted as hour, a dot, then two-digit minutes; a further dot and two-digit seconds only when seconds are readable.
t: 8.26
